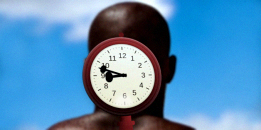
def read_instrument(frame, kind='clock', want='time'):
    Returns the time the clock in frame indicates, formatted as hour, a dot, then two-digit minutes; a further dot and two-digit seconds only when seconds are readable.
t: 8.48
